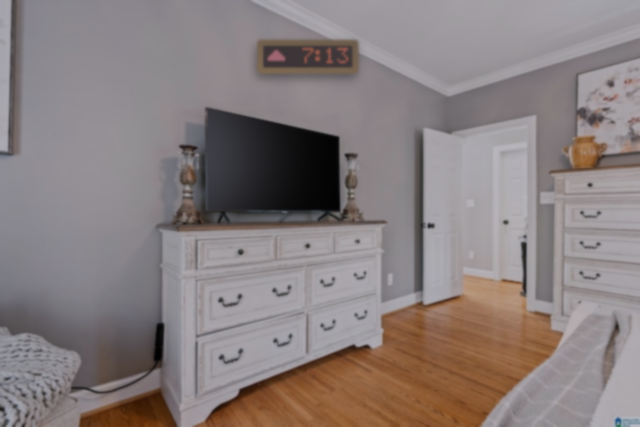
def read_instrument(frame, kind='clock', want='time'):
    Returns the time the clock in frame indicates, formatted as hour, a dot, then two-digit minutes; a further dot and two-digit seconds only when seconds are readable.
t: 7.13
